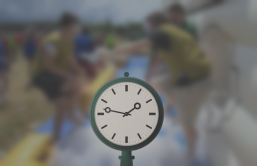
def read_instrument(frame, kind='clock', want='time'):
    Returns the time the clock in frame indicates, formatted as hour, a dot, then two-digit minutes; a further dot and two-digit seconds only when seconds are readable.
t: 1.47
